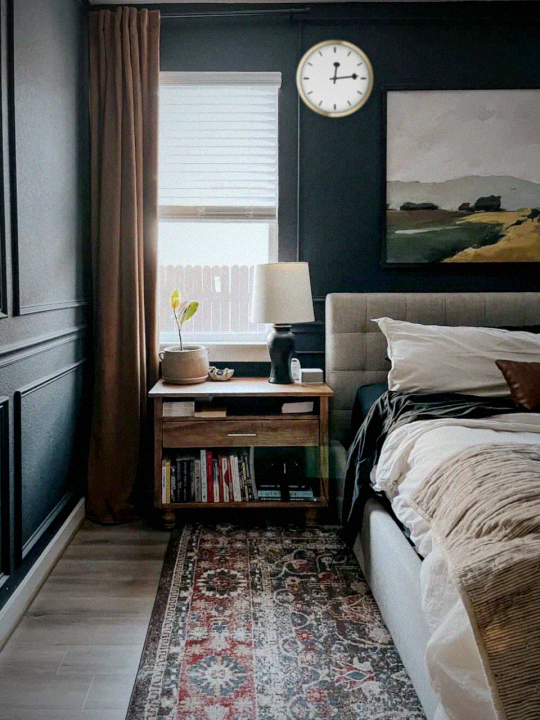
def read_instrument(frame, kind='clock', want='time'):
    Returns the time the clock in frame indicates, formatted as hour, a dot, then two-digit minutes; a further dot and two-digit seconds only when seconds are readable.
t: 12.14
